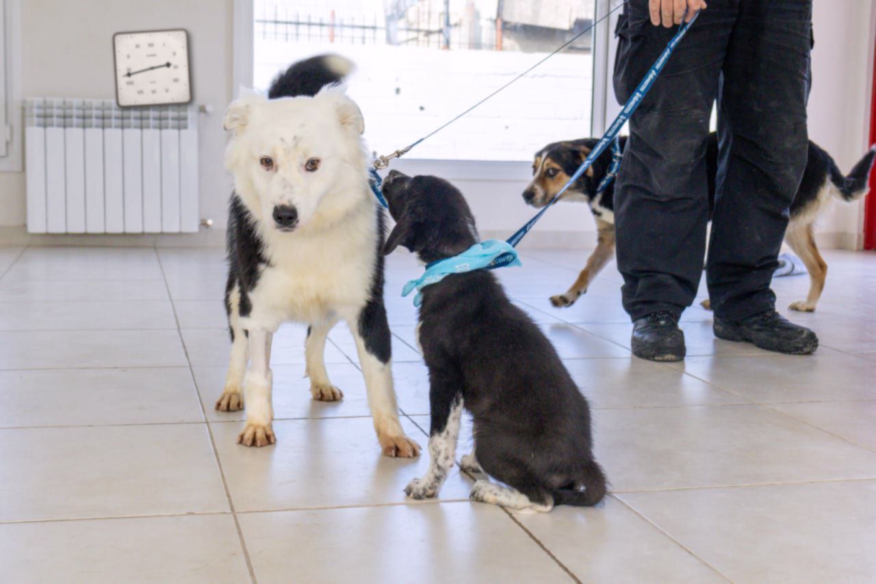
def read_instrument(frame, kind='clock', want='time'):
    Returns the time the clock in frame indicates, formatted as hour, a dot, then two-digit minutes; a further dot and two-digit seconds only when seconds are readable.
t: 2.43
